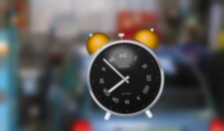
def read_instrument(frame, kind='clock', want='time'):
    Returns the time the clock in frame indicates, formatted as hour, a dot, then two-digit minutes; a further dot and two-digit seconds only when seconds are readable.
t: 7.53
